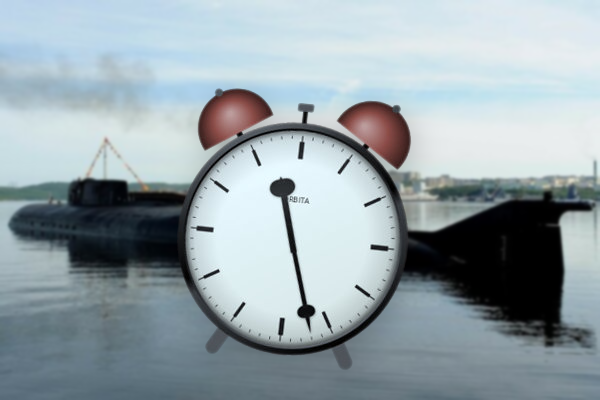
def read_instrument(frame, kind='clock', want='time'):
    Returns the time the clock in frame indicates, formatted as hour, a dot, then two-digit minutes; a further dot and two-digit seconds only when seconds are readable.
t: 11.27
